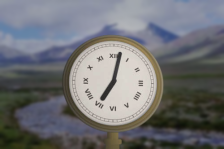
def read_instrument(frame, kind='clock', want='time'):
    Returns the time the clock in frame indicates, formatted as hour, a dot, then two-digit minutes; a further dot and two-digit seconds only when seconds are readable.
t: 7.02
